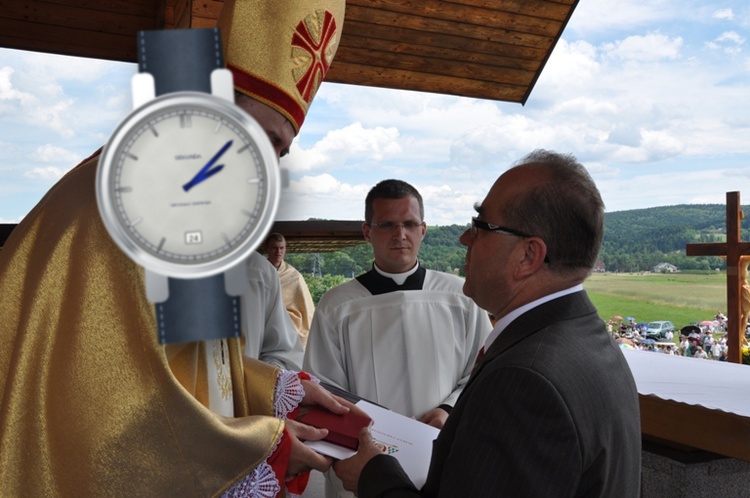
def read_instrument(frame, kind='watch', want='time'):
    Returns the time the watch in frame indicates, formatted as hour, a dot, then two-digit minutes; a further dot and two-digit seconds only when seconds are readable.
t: 2.08
